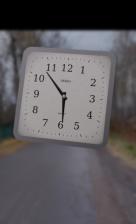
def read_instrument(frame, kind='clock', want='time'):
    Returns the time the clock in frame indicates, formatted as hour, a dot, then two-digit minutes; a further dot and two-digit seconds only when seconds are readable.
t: 5.53
